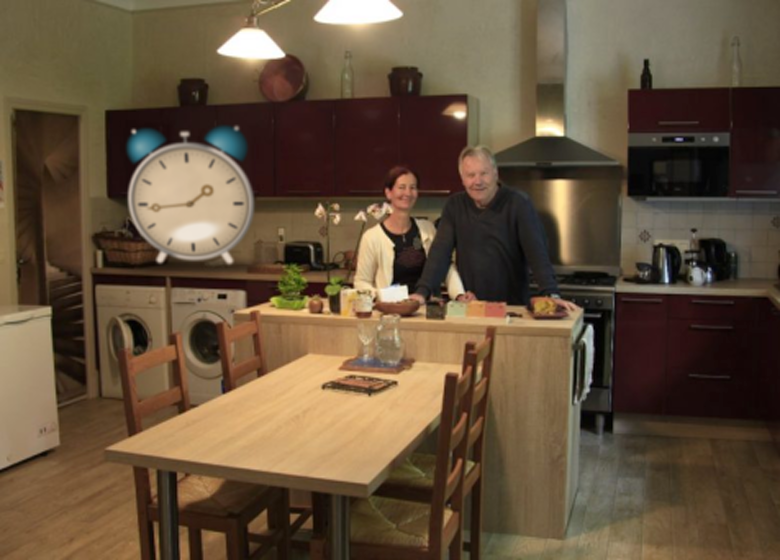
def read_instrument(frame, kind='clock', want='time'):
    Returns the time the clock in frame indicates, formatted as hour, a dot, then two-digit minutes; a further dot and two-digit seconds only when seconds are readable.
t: 1.44
